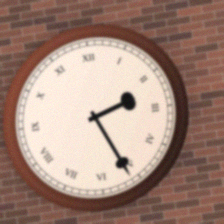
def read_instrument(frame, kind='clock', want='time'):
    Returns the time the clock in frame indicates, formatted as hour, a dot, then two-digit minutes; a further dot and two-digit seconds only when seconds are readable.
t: 2.26
